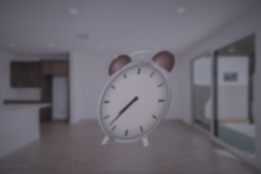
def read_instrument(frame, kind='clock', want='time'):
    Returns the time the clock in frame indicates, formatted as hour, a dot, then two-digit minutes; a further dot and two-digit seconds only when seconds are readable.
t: 7.37
